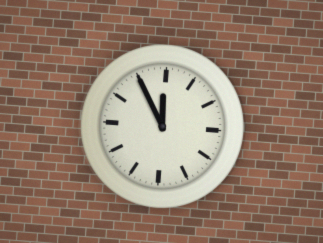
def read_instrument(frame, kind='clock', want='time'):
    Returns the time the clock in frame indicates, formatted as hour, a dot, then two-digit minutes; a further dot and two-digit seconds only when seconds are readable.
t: 11.55
